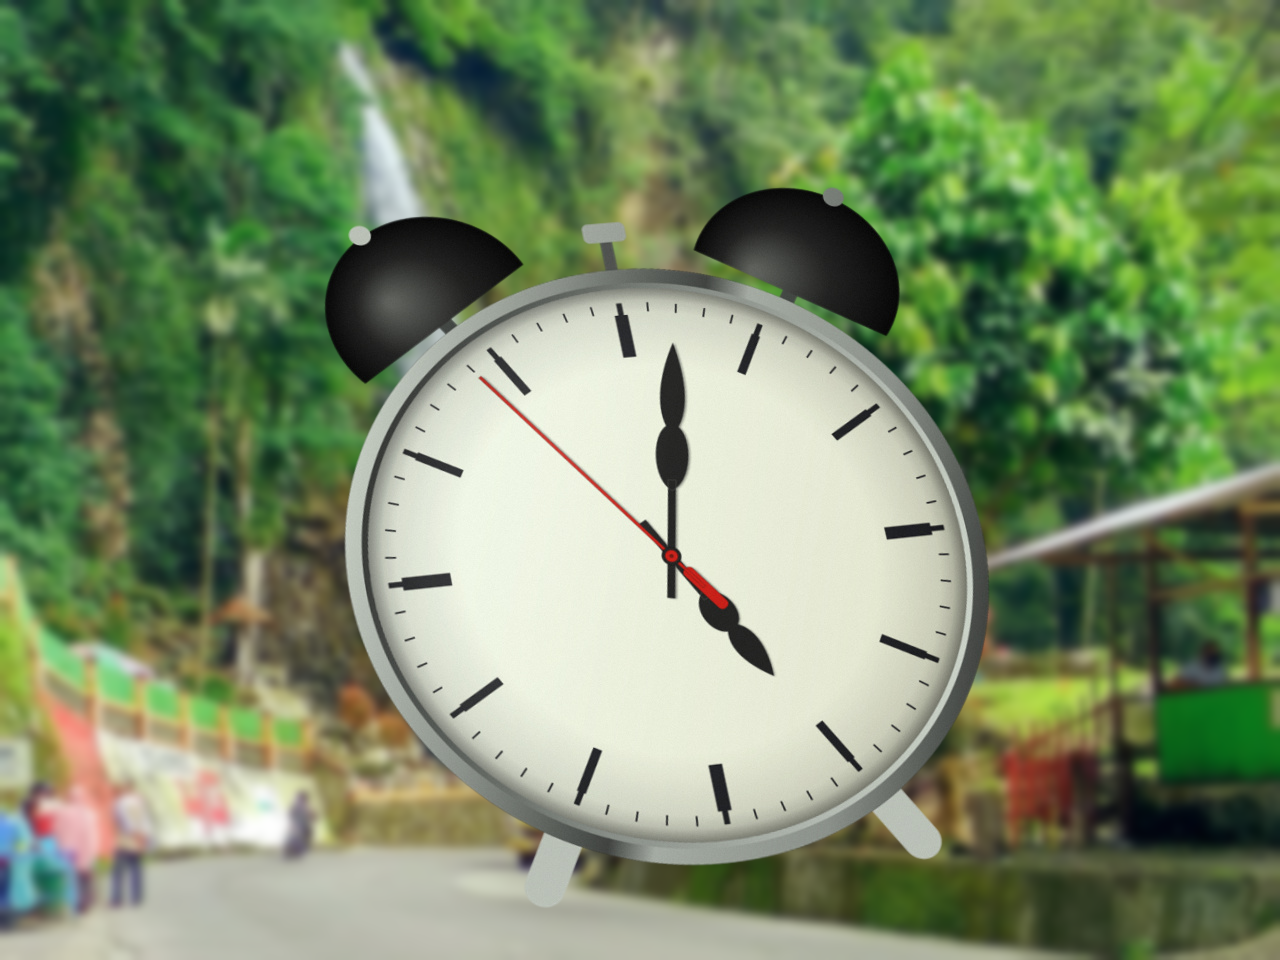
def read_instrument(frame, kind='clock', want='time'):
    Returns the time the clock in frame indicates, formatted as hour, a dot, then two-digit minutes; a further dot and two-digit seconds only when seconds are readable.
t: 5.01.54
